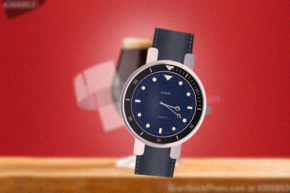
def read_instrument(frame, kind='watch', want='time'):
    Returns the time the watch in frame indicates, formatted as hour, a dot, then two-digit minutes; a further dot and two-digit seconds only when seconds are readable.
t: 3.20
